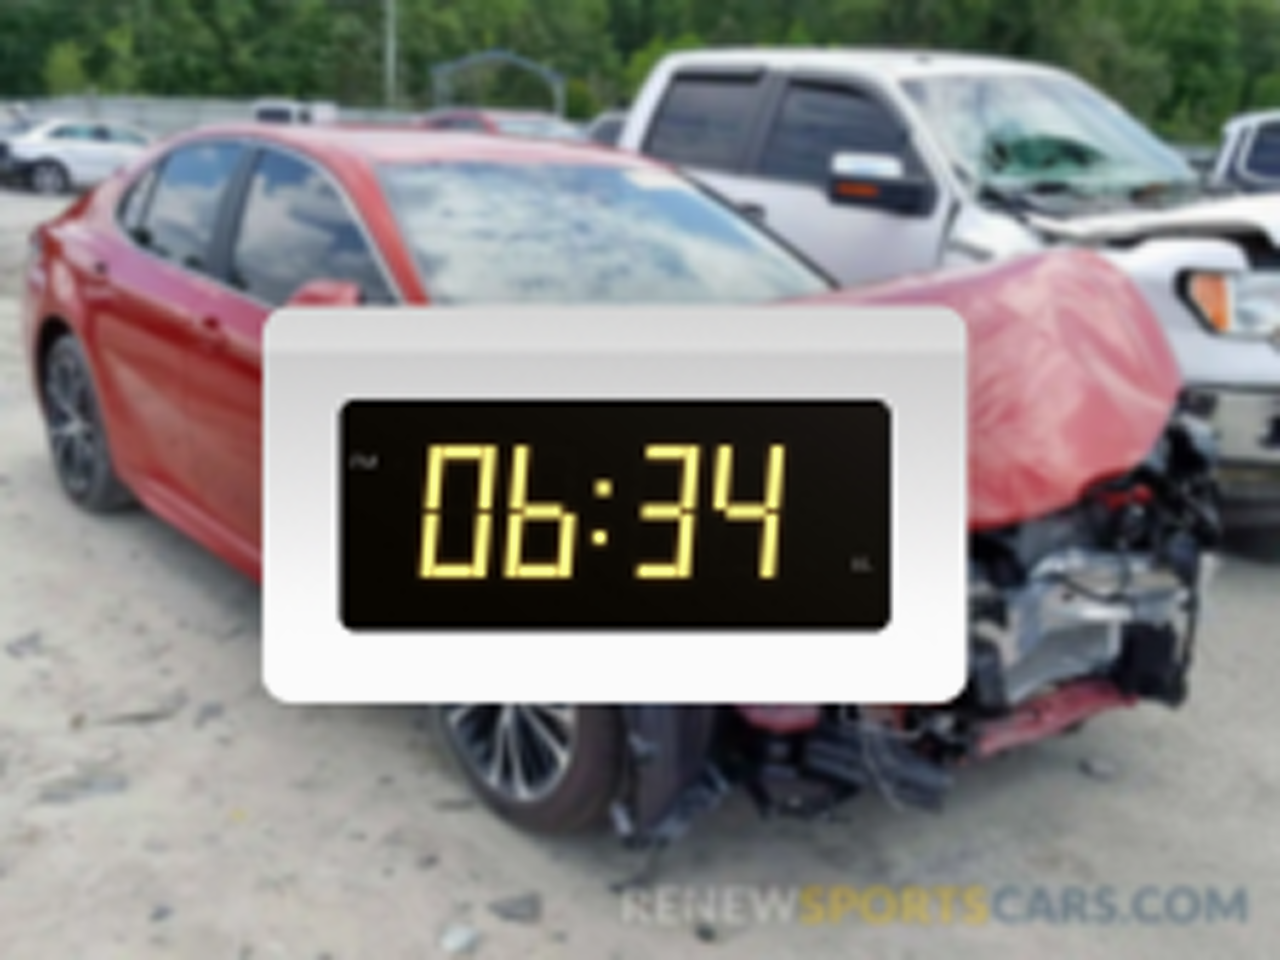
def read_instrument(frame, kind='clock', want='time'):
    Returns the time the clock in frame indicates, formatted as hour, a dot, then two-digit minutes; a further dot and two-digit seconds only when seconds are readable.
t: 6.34
